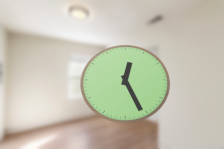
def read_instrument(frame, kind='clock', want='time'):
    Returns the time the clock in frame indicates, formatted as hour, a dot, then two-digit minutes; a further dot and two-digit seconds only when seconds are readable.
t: 12.26
